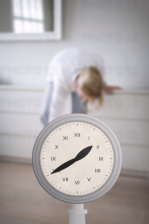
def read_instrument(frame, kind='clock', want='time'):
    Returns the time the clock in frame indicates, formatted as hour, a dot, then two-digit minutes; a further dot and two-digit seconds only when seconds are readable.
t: 1.40
